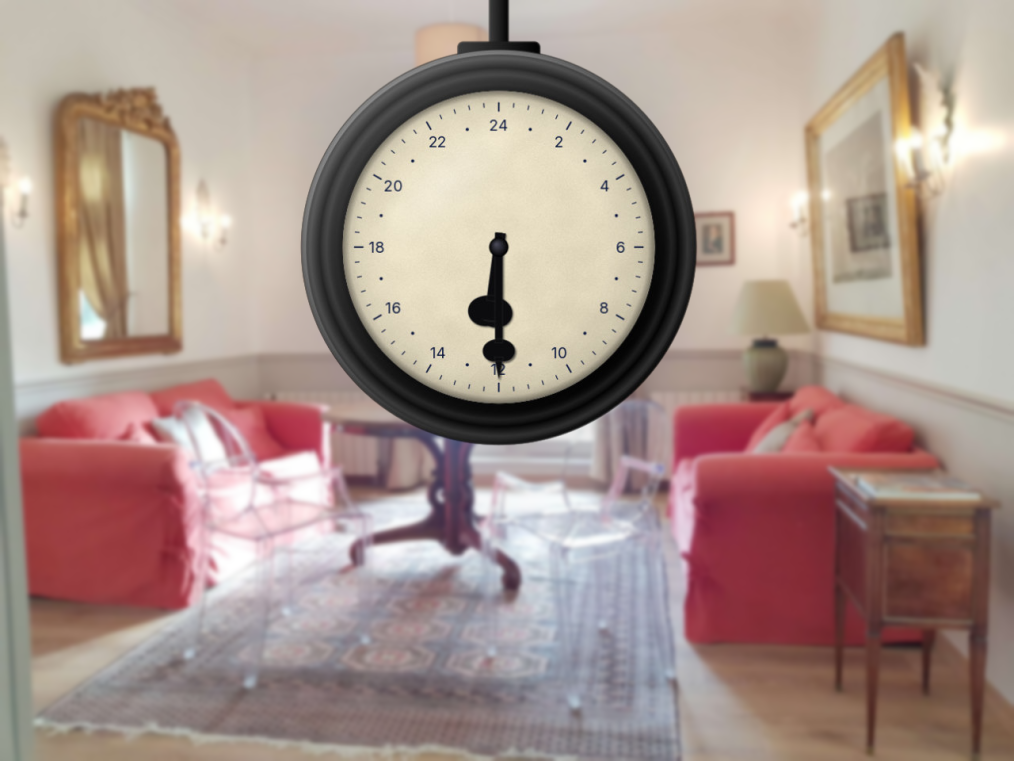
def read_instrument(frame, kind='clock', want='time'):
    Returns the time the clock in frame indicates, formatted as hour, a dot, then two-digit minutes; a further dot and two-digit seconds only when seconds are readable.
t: 12.30
